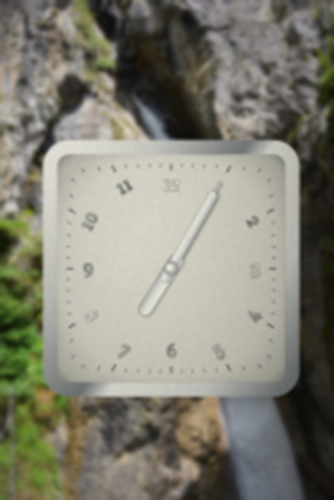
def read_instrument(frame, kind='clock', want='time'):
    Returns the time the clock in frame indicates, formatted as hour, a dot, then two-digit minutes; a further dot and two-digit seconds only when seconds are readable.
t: 7.05
